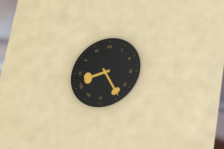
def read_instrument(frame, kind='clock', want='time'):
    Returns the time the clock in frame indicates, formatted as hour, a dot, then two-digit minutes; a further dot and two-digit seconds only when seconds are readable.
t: 8.24
